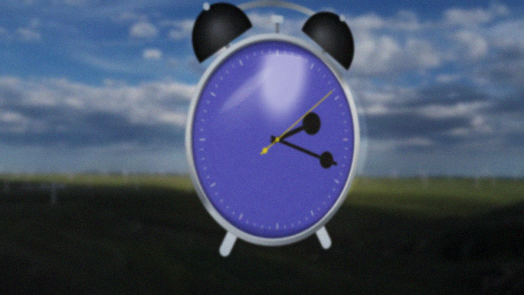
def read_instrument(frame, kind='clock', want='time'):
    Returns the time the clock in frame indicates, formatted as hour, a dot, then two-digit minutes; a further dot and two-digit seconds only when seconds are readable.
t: 2.18.09
